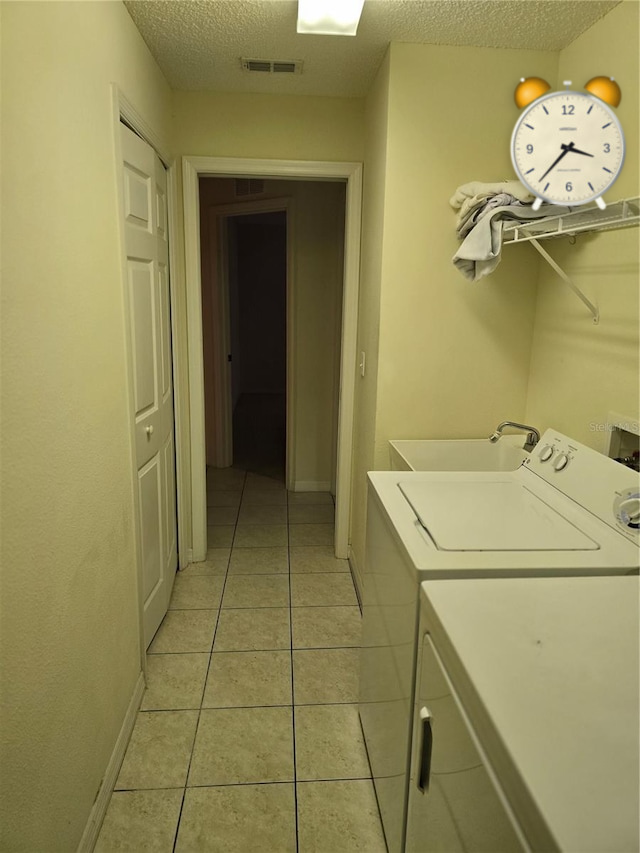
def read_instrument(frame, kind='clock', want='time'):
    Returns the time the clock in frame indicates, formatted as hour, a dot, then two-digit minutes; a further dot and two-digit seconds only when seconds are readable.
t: 3.37
